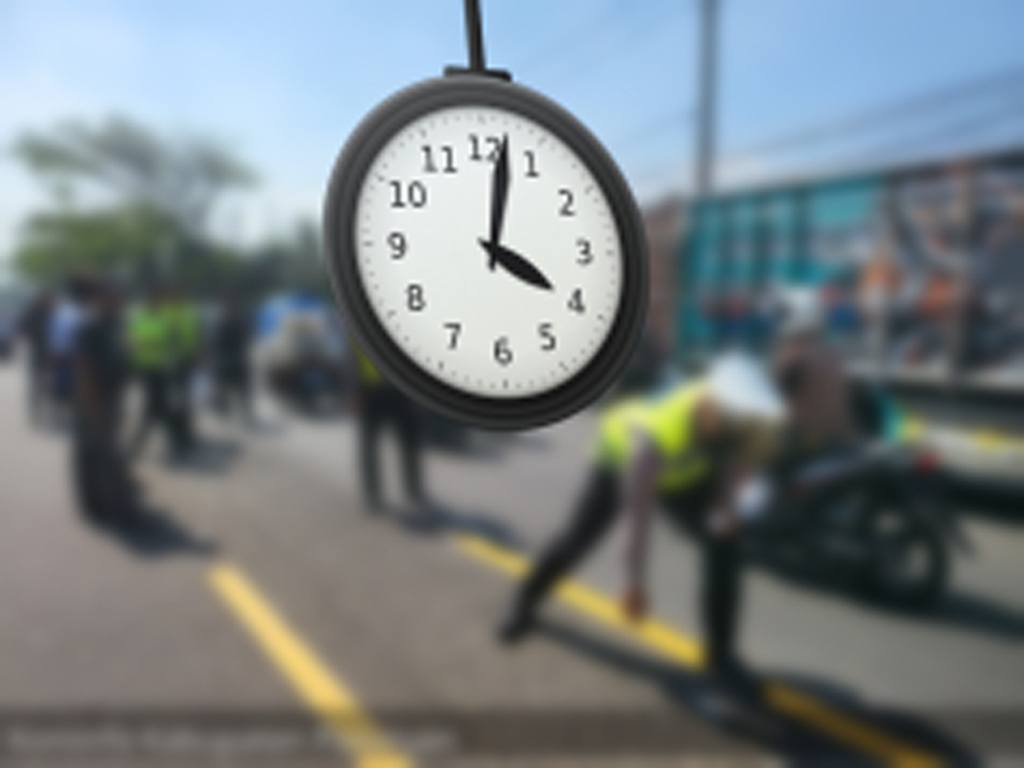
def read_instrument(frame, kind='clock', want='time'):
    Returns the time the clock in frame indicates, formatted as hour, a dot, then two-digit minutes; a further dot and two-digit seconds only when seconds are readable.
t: 4.02
